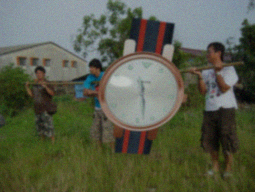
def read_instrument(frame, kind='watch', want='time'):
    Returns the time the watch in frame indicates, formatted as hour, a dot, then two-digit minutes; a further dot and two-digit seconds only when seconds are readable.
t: 11.28
